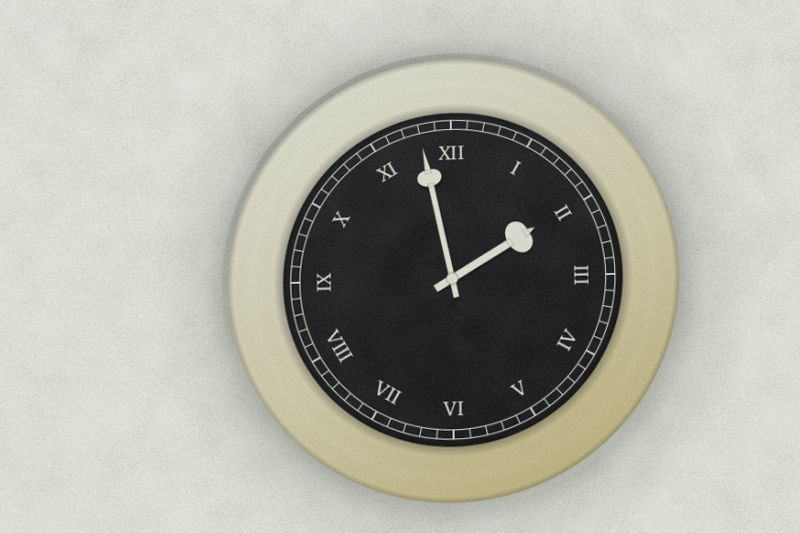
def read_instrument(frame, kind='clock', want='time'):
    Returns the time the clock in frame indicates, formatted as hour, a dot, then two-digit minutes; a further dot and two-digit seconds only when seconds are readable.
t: 1.58
